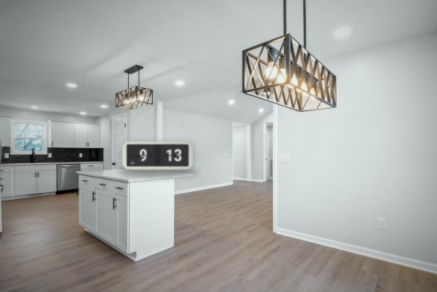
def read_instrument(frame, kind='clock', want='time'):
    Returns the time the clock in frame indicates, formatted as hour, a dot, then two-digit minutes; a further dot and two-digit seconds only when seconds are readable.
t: 9.13
